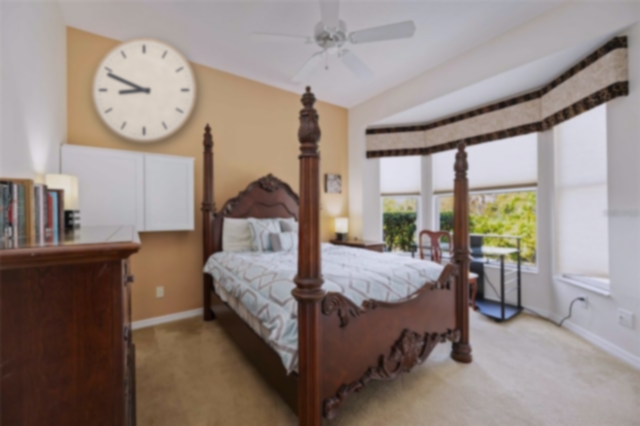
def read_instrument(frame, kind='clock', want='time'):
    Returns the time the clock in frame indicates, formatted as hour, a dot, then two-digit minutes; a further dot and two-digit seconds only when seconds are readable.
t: 8.49
